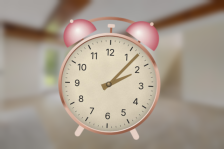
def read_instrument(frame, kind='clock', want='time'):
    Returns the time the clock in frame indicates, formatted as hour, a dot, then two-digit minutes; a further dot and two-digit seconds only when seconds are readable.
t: 2.07
